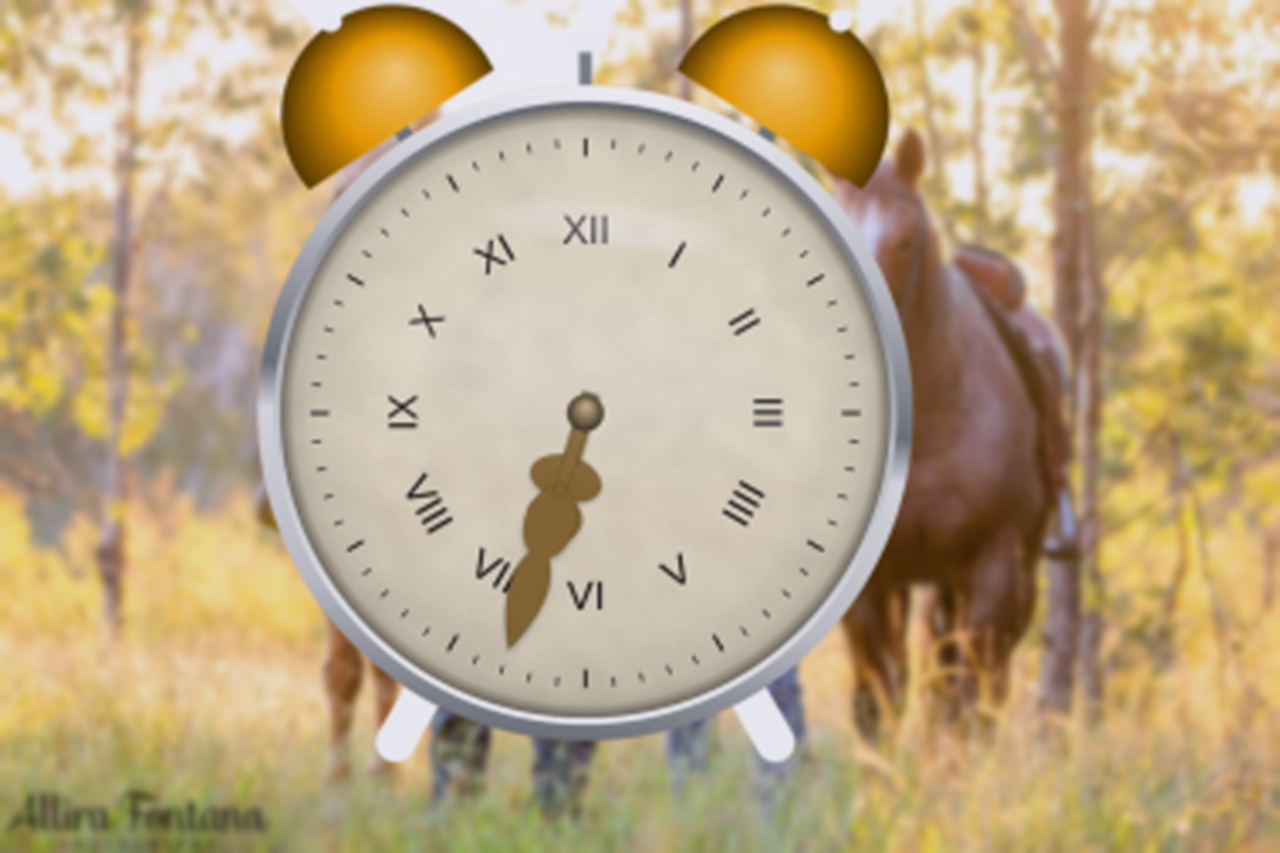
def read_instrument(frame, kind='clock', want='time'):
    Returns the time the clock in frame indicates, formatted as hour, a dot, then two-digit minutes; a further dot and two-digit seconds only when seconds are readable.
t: 6.33
